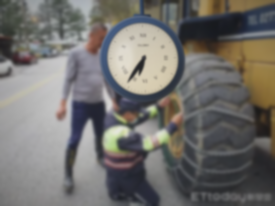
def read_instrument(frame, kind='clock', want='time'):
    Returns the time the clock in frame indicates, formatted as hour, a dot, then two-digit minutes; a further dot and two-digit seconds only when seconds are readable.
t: 6.36
